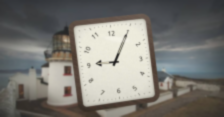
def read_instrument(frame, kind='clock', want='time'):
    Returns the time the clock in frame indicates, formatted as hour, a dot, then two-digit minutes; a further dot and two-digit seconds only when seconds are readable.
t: 9.05
